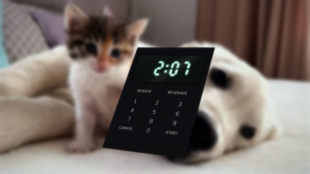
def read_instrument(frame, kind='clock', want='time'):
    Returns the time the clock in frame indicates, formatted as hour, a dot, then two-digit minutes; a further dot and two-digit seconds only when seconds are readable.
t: 2.07
